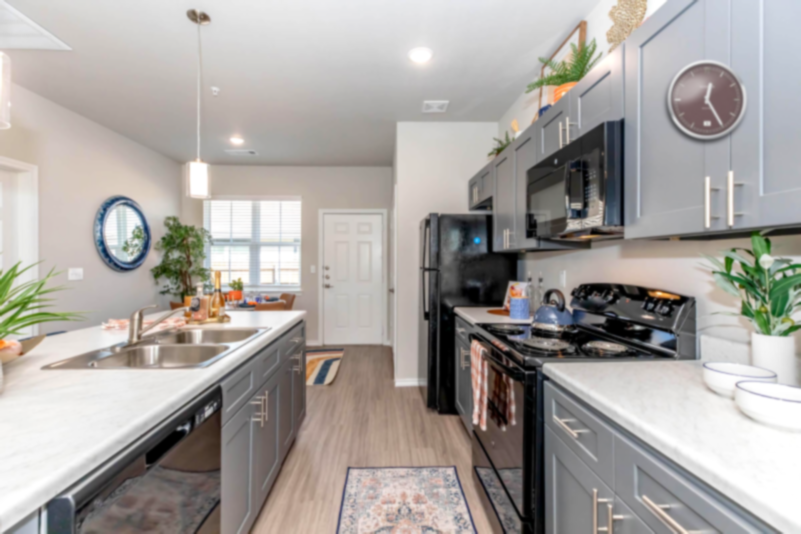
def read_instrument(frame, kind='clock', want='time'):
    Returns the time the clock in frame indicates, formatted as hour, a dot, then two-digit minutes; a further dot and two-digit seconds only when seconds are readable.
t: 12.25
